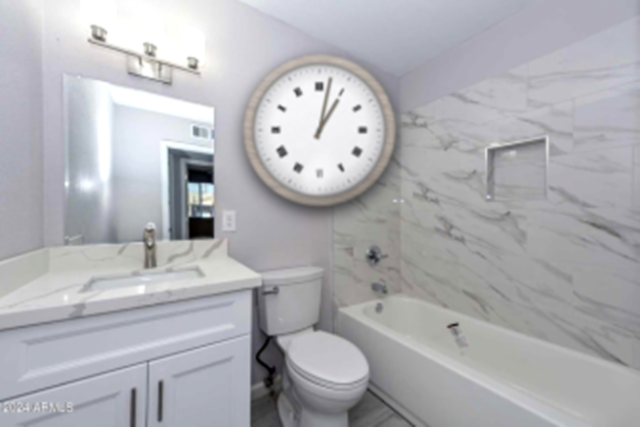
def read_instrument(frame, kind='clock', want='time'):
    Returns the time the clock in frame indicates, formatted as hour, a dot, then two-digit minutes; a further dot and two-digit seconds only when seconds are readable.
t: 1.02
